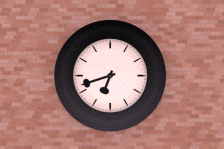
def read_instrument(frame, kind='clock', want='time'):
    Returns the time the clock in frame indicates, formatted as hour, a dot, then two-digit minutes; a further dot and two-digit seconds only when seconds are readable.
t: 6.42
